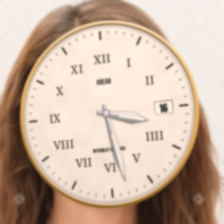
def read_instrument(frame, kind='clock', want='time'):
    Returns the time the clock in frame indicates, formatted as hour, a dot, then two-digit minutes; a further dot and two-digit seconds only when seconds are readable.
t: 3.28
